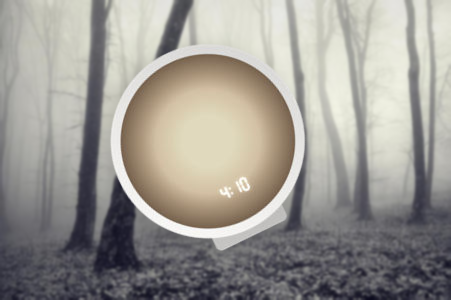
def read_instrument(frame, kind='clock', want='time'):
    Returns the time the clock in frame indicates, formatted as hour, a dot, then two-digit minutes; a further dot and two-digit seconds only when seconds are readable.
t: 4.10
